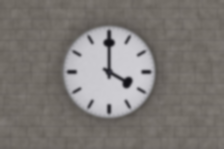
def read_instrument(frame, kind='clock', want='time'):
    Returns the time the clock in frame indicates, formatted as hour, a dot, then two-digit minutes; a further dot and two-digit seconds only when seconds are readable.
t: 4.00
